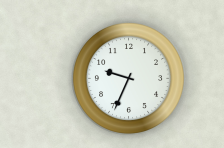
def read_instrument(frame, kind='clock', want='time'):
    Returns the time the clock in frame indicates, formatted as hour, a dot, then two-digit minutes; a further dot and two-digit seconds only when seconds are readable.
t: 9.34
